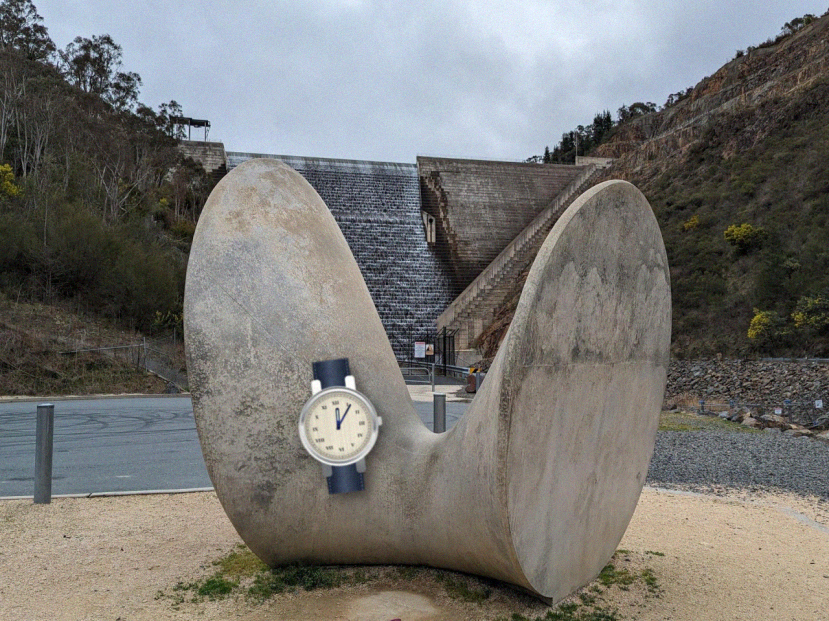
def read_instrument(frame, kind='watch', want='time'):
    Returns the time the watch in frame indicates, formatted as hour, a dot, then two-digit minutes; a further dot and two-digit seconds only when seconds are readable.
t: 12.06
